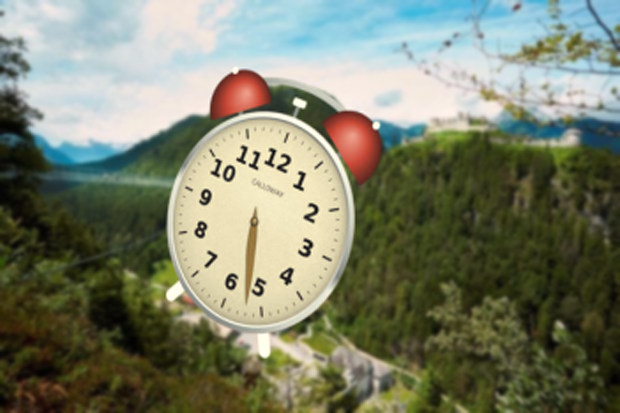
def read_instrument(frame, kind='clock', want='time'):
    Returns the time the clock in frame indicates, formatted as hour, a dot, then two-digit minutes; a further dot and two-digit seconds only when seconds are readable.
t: 5.27
